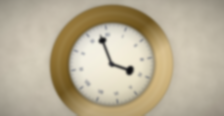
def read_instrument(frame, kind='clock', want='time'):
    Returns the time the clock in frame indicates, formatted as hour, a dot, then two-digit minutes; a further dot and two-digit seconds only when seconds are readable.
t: 3.58
